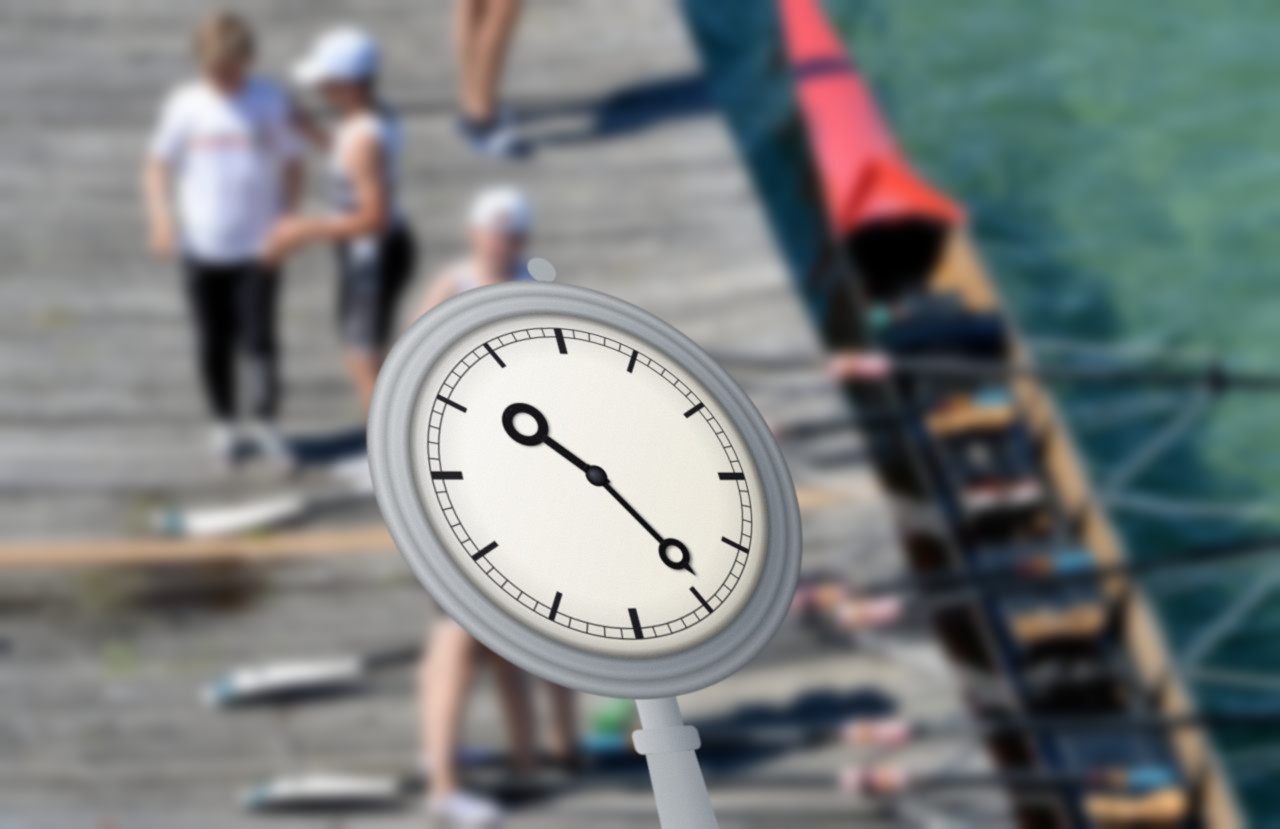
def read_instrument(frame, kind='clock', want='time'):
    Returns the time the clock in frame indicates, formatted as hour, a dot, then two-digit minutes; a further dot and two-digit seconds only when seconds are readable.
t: 10.24
